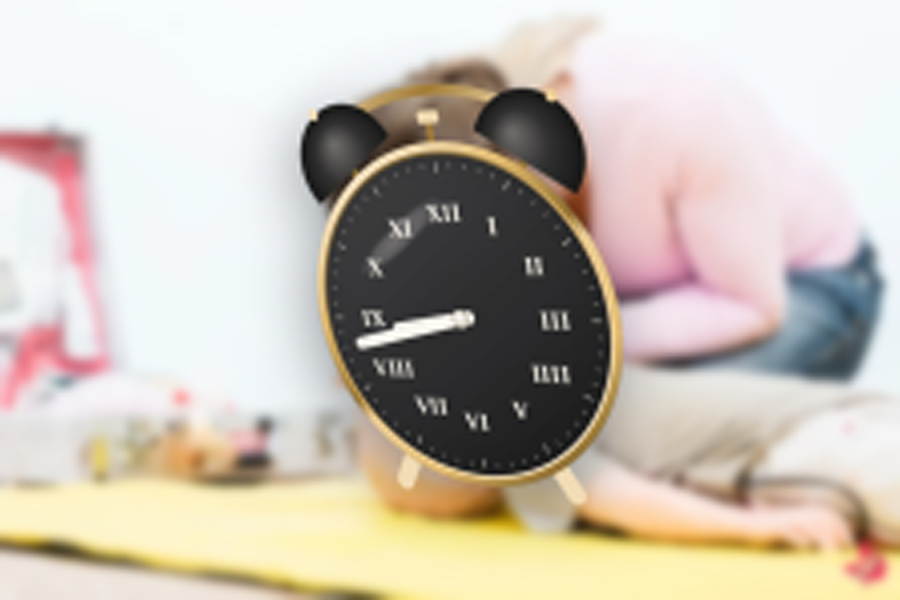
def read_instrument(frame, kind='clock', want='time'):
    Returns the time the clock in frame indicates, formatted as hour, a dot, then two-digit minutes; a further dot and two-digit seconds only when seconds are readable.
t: 8.43
